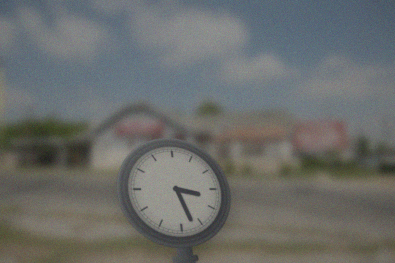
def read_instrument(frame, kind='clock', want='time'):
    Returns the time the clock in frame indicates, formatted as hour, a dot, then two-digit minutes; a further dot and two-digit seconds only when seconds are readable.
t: 3.27
